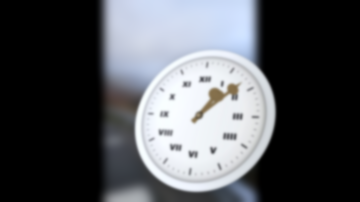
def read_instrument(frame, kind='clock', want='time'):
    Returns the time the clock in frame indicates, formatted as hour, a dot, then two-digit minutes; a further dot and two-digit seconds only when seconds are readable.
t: 1.08
